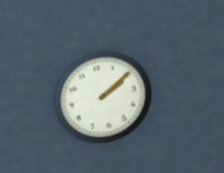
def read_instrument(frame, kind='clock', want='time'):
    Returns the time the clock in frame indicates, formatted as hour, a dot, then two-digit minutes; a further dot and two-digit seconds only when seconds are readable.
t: 2.10
